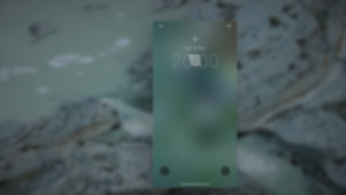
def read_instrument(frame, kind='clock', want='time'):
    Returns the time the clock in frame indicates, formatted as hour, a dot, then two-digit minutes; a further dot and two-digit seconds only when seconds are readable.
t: 20.00
